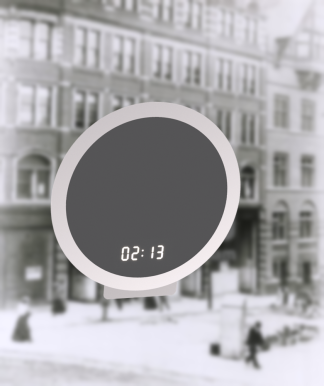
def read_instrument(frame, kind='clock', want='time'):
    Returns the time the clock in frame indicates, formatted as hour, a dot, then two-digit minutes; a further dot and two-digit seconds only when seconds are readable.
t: 2.13
